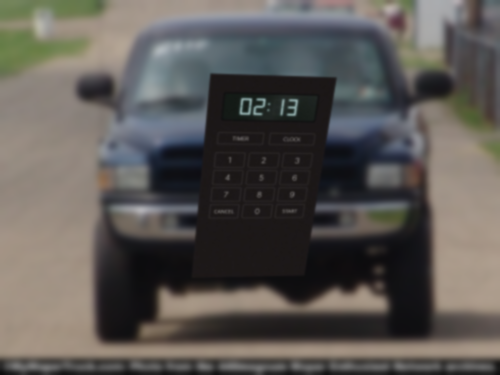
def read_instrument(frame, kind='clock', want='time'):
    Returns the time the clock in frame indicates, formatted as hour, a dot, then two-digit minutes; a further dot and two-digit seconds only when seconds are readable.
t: 2.13
